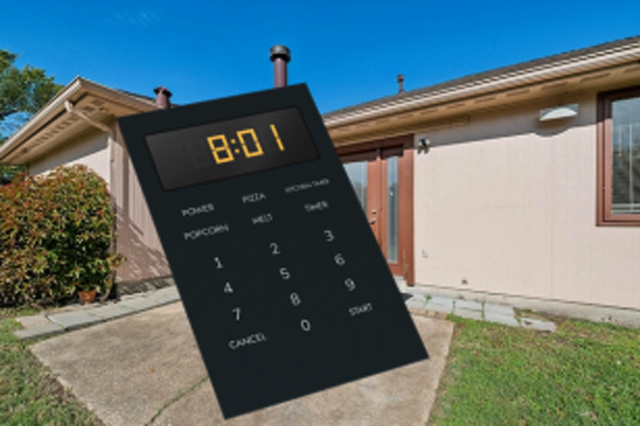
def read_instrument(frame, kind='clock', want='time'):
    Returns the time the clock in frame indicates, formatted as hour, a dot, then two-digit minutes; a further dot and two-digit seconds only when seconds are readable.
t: 8.01
